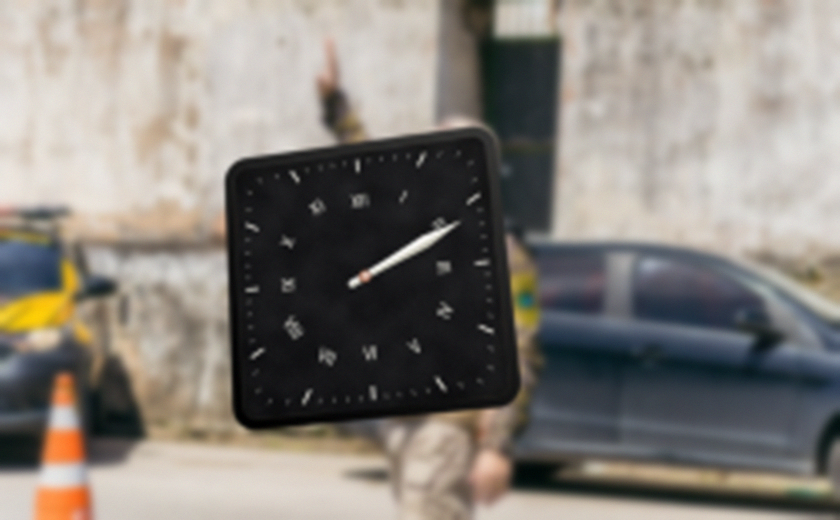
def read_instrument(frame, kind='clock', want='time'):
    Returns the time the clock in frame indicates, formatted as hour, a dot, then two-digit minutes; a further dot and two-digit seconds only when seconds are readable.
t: 2.11
